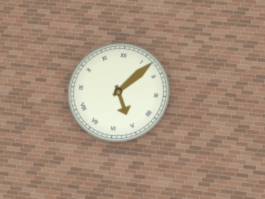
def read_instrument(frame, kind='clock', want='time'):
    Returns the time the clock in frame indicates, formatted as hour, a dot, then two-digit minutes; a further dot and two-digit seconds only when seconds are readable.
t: 5.07
